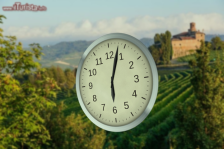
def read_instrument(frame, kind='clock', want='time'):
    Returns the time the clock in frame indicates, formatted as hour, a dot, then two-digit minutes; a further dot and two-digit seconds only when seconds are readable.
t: 6.03
